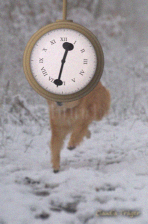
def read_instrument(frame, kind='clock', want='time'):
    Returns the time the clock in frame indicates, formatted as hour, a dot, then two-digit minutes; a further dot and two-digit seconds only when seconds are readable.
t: 12.32
